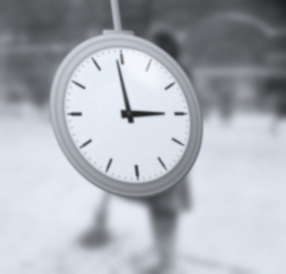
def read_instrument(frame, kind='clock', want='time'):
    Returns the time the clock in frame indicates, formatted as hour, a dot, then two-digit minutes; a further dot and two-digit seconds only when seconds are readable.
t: 2.59
